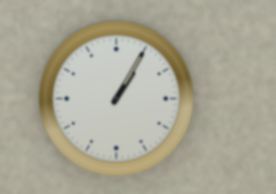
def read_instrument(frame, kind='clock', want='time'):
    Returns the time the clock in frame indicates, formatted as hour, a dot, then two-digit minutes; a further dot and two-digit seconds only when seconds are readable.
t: 1.05
